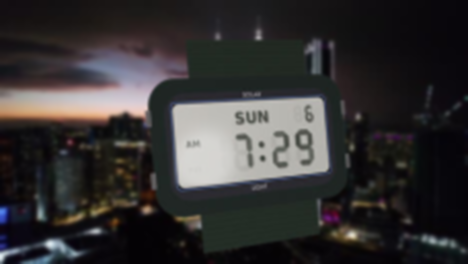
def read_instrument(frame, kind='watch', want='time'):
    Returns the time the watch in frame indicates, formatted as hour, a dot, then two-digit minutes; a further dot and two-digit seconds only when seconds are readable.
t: 7.29
